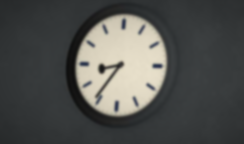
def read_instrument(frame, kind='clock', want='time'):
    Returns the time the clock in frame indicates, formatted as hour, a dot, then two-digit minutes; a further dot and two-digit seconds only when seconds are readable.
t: 8.36
